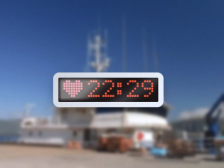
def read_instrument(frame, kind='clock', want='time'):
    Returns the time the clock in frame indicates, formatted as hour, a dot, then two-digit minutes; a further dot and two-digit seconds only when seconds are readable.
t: 22.29
